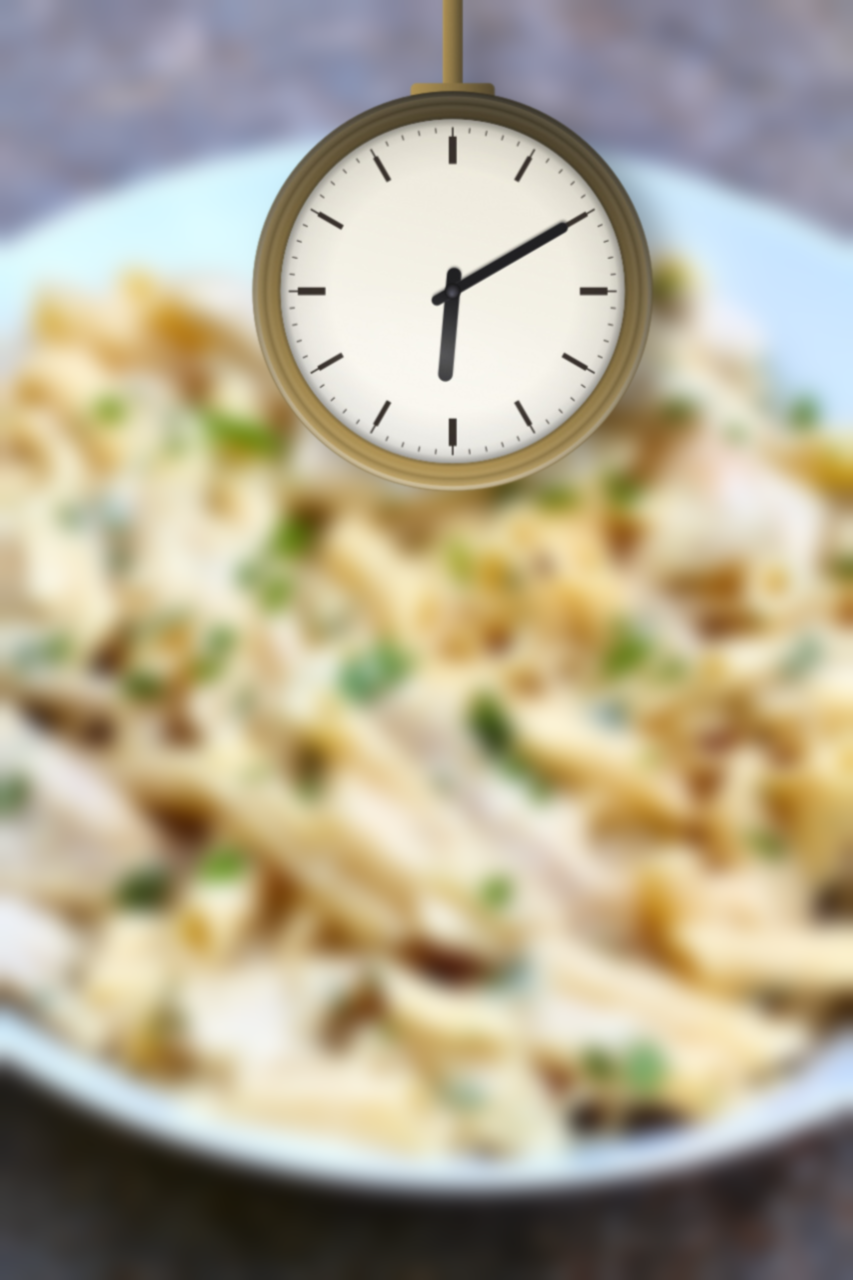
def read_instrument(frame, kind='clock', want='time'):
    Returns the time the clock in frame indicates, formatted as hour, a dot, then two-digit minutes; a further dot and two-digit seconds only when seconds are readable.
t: 6.10
